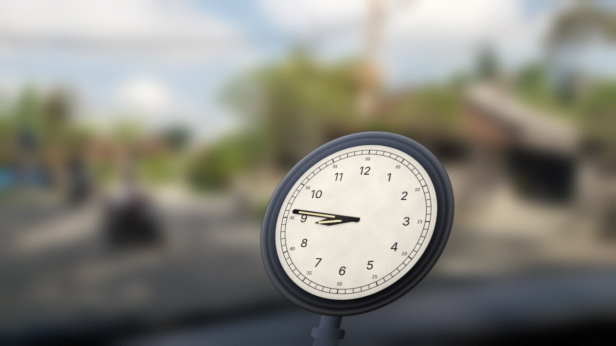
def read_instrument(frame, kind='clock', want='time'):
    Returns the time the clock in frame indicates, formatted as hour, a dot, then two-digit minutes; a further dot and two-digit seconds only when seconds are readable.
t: 8.46
